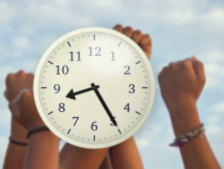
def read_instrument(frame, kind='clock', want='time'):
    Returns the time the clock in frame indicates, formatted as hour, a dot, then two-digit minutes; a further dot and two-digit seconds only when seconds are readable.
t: 8.25
